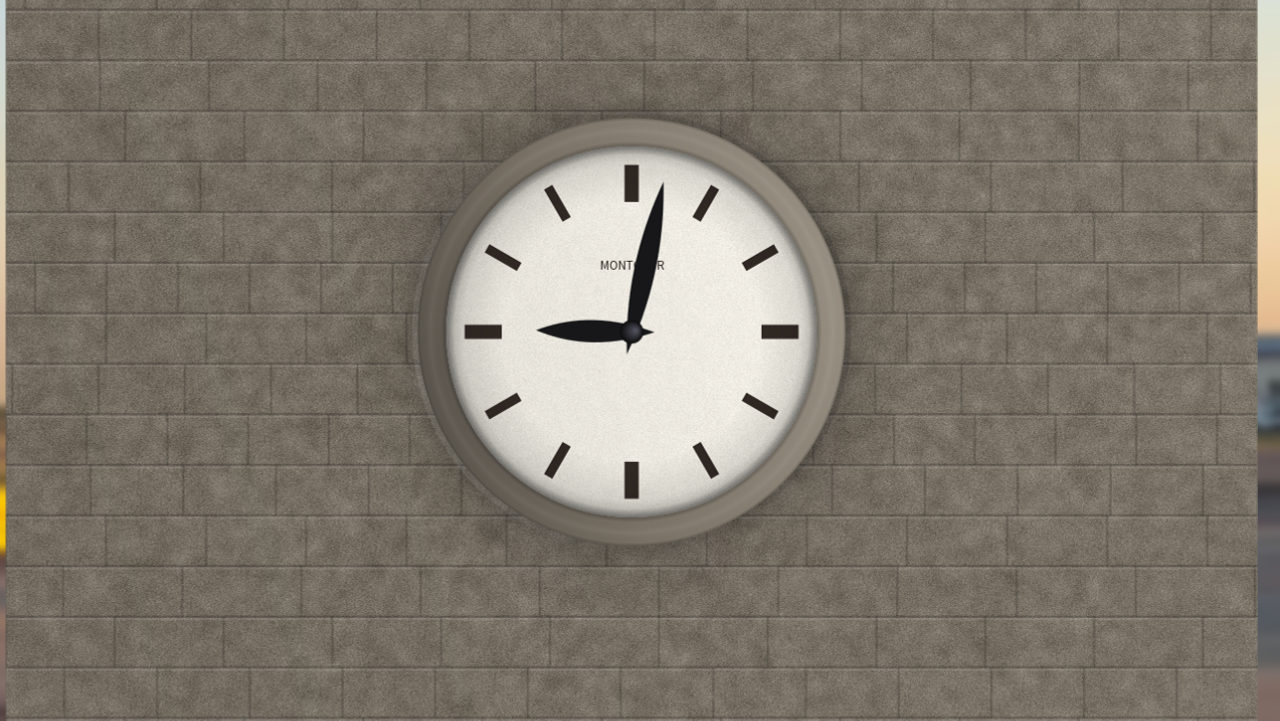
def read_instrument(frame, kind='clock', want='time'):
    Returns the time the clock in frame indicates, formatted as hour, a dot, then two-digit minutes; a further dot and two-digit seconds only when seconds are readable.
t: 9.02
